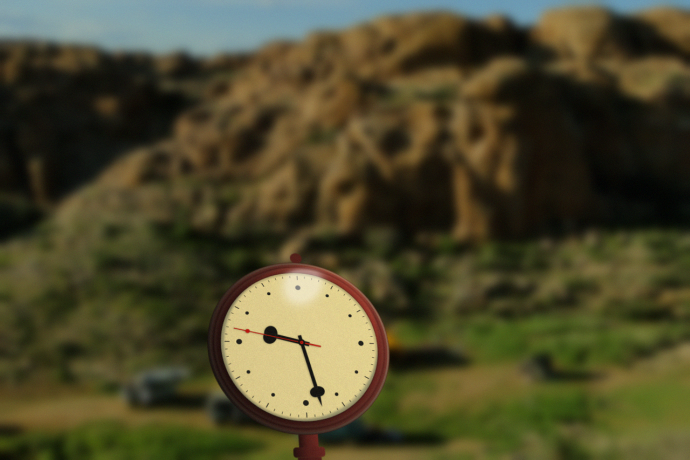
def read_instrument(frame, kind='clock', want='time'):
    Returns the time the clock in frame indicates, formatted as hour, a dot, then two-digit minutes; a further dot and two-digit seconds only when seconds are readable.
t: 9.27.47
